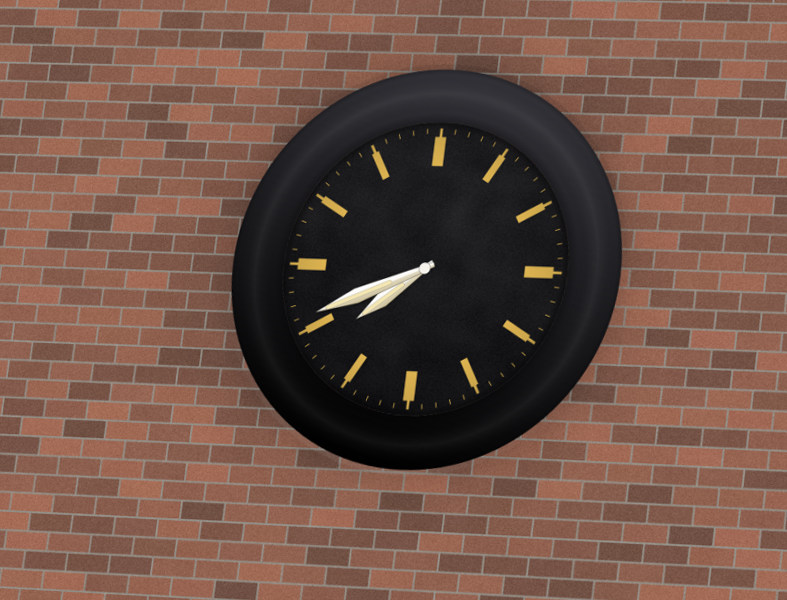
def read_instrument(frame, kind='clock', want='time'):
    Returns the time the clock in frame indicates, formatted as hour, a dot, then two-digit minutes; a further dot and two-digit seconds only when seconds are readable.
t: 7.41
